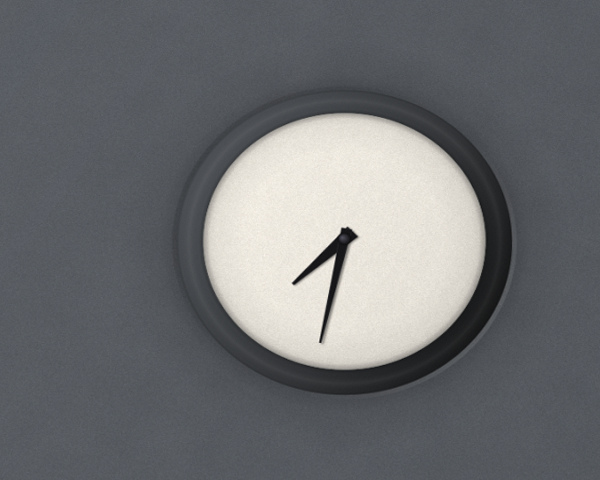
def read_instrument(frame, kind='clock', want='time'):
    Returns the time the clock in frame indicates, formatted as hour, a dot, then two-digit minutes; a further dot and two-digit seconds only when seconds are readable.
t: 7.32
